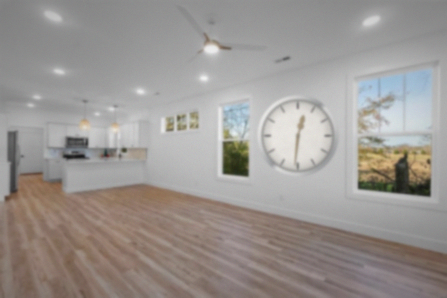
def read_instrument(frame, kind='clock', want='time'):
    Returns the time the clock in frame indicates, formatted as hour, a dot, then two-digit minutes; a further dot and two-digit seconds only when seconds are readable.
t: 12.31
